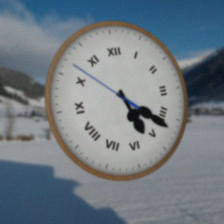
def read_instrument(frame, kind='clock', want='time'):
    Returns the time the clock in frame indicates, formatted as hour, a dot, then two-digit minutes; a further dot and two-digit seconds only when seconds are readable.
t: 5.21.52
